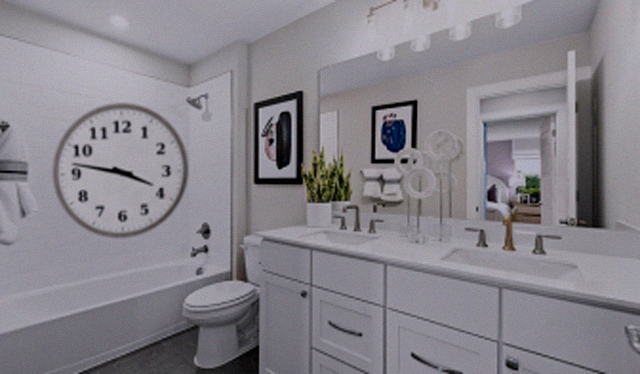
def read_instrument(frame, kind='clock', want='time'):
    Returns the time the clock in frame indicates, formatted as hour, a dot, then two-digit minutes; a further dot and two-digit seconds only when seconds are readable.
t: 3.47
